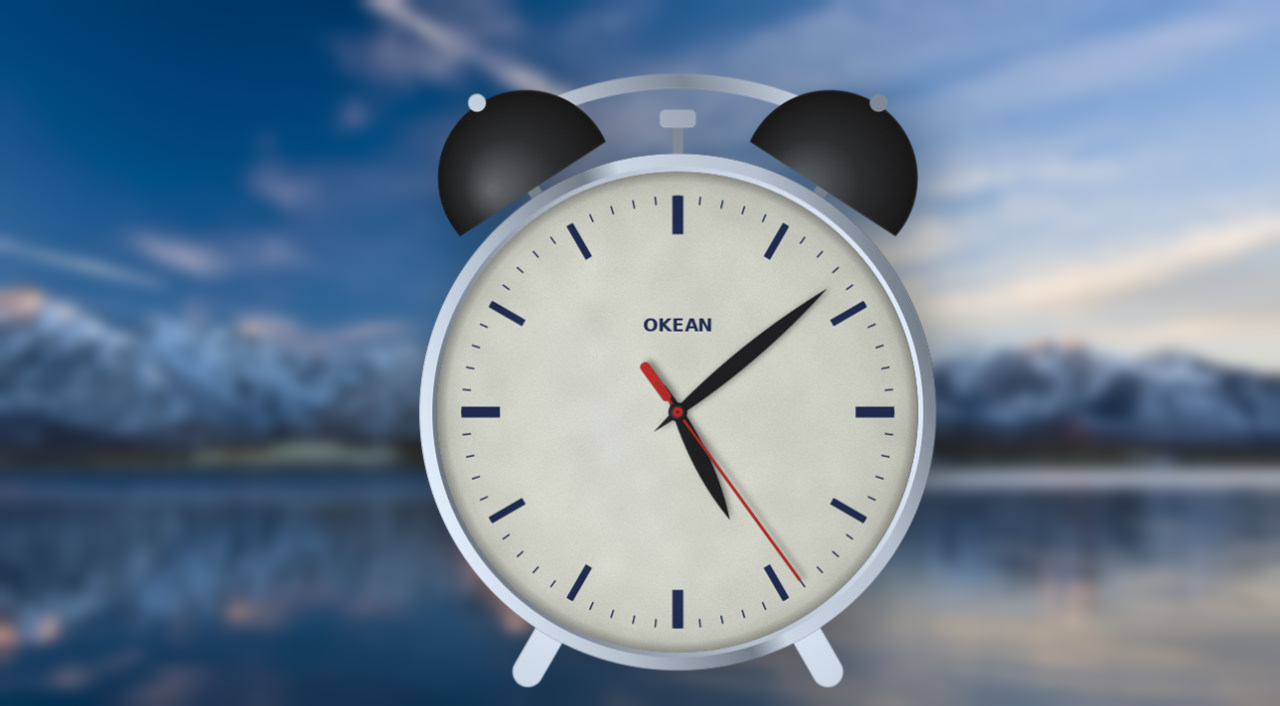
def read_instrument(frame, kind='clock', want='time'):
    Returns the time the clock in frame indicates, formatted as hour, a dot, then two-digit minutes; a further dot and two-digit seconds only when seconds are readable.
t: 5.08.24
